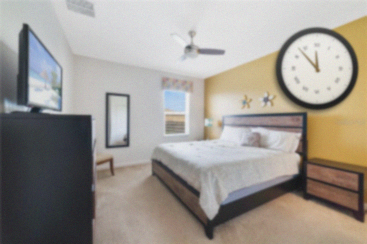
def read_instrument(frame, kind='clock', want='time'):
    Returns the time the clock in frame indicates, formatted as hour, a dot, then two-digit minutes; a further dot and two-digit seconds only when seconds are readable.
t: 11.53
